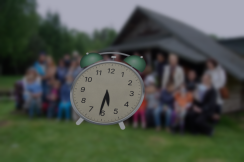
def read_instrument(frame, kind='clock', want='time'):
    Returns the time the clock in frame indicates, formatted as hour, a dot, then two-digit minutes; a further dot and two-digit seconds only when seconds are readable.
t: 5.31
